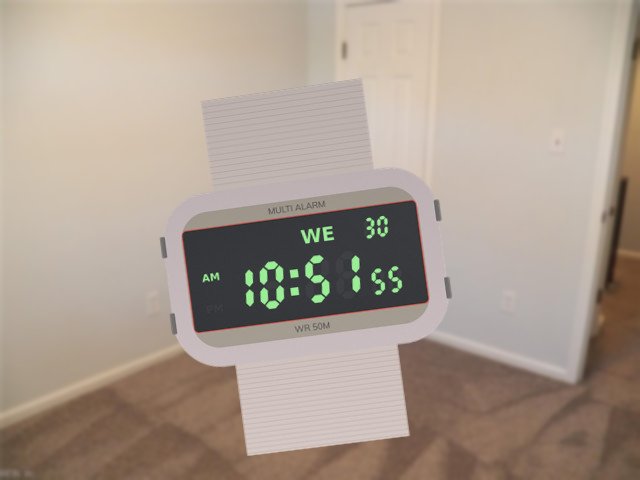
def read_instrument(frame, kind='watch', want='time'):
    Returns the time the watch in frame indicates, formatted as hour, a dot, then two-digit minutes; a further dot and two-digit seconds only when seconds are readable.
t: 10.51.55
